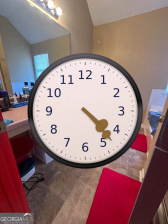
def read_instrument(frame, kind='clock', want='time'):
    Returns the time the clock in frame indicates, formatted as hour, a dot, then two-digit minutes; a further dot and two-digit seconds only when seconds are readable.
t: 4.23
